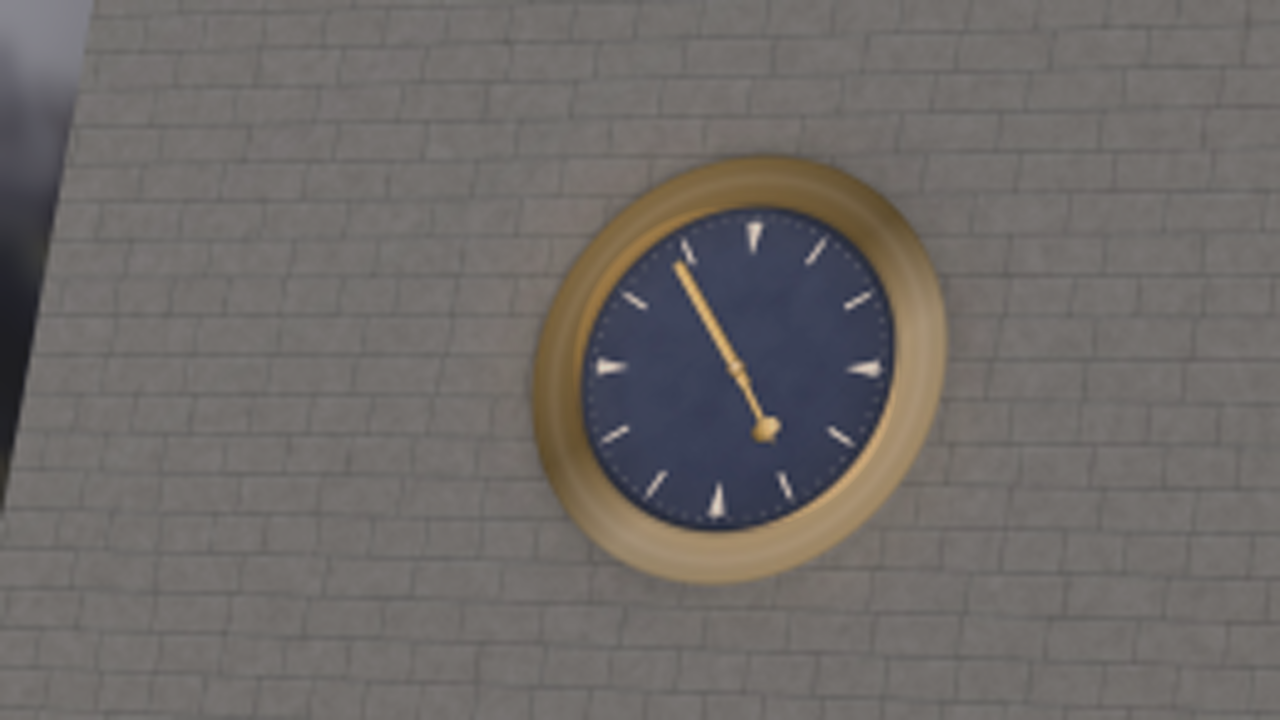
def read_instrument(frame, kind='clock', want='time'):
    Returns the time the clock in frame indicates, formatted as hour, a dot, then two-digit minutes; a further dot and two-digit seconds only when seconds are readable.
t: 4.54
